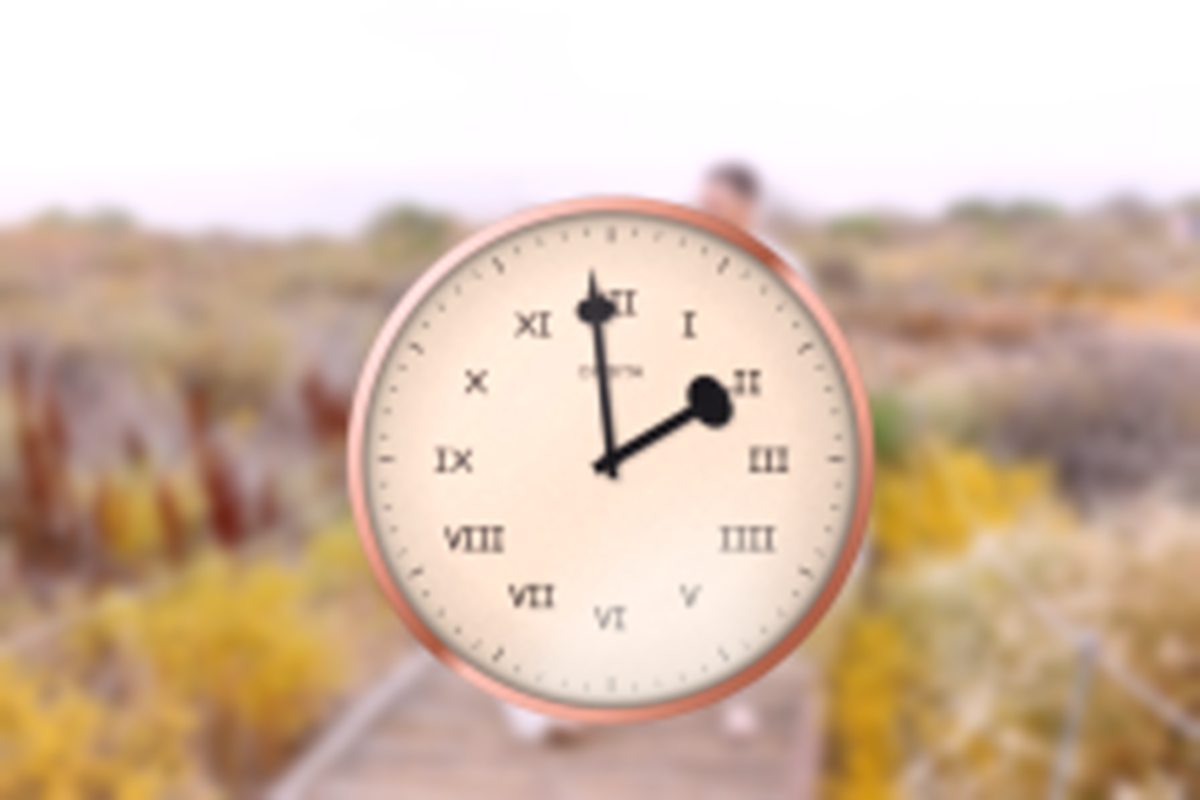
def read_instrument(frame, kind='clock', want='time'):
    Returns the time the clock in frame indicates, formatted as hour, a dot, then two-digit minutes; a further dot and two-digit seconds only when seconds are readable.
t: 1.59
